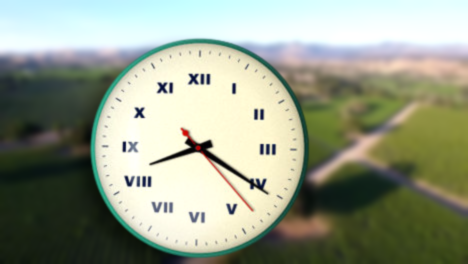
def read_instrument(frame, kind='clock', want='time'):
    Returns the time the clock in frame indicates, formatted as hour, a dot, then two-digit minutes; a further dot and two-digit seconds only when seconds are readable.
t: 8.20.23
